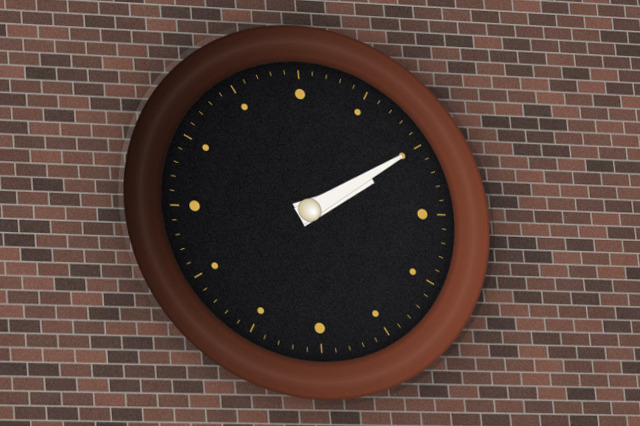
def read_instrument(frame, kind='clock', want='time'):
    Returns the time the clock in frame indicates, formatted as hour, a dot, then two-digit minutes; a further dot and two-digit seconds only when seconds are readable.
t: 2.10
